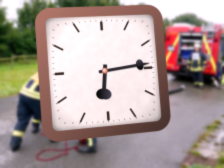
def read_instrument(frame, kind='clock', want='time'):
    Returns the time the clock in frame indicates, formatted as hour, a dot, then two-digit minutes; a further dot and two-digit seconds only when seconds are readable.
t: 6.14
